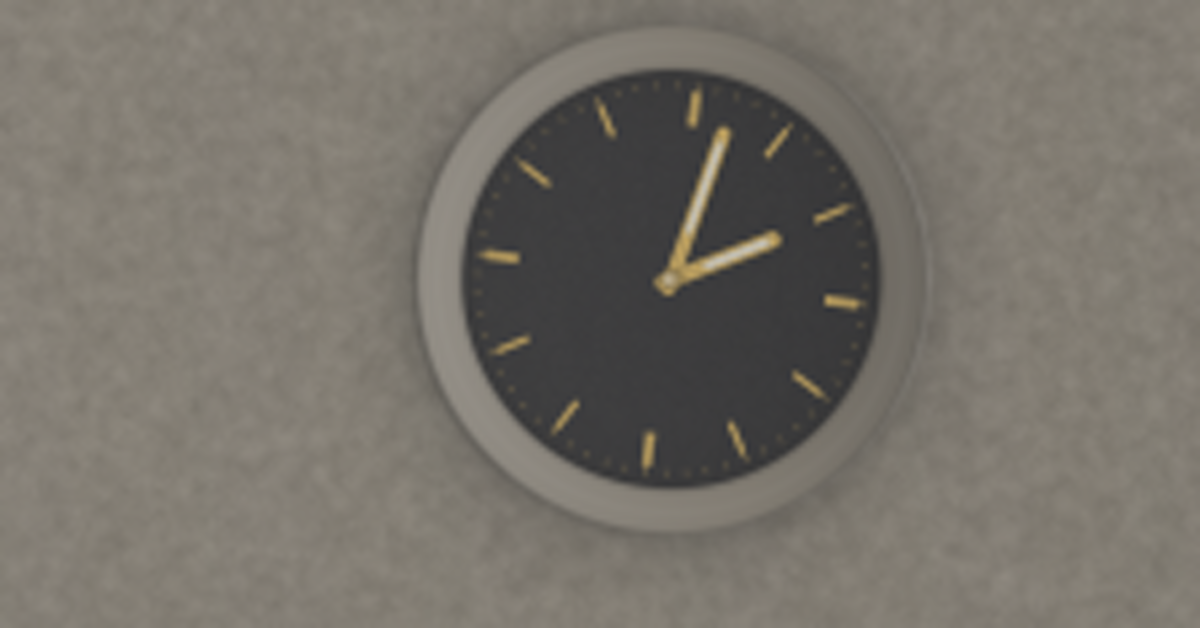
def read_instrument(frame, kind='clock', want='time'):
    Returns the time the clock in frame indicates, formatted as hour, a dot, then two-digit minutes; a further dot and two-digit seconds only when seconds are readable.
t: 2.02
